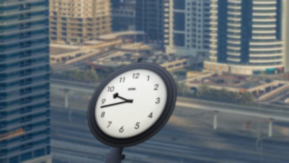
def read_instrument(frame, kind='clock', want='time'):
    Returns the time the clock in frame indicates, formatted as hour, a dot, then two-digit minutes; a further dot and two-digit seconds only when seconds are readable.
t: 9.43
